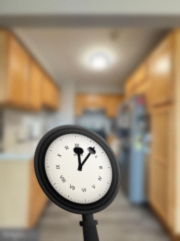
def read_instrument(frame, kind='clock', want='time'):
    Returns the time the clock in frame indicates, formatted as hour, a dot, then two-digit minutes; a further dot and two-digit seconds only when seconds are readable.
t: 12.07
